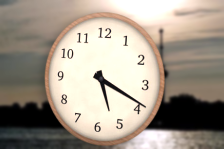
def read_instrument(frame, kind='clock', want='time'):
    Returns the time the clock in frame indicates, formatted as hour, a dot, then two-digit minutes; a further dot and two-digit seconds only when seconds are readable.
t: 5.19
